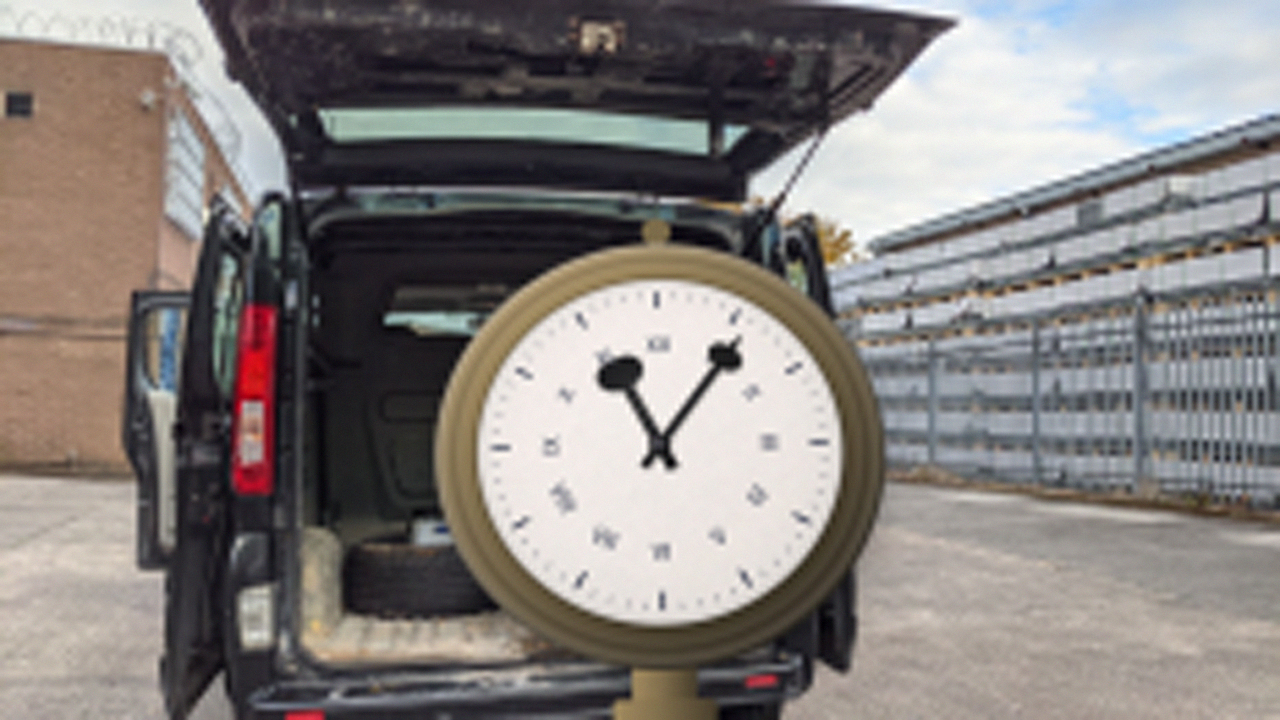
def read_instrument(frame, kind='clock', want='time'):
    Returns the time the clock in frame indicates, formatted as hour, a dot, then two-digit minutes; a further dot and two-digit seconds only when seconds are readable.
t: 11.06
